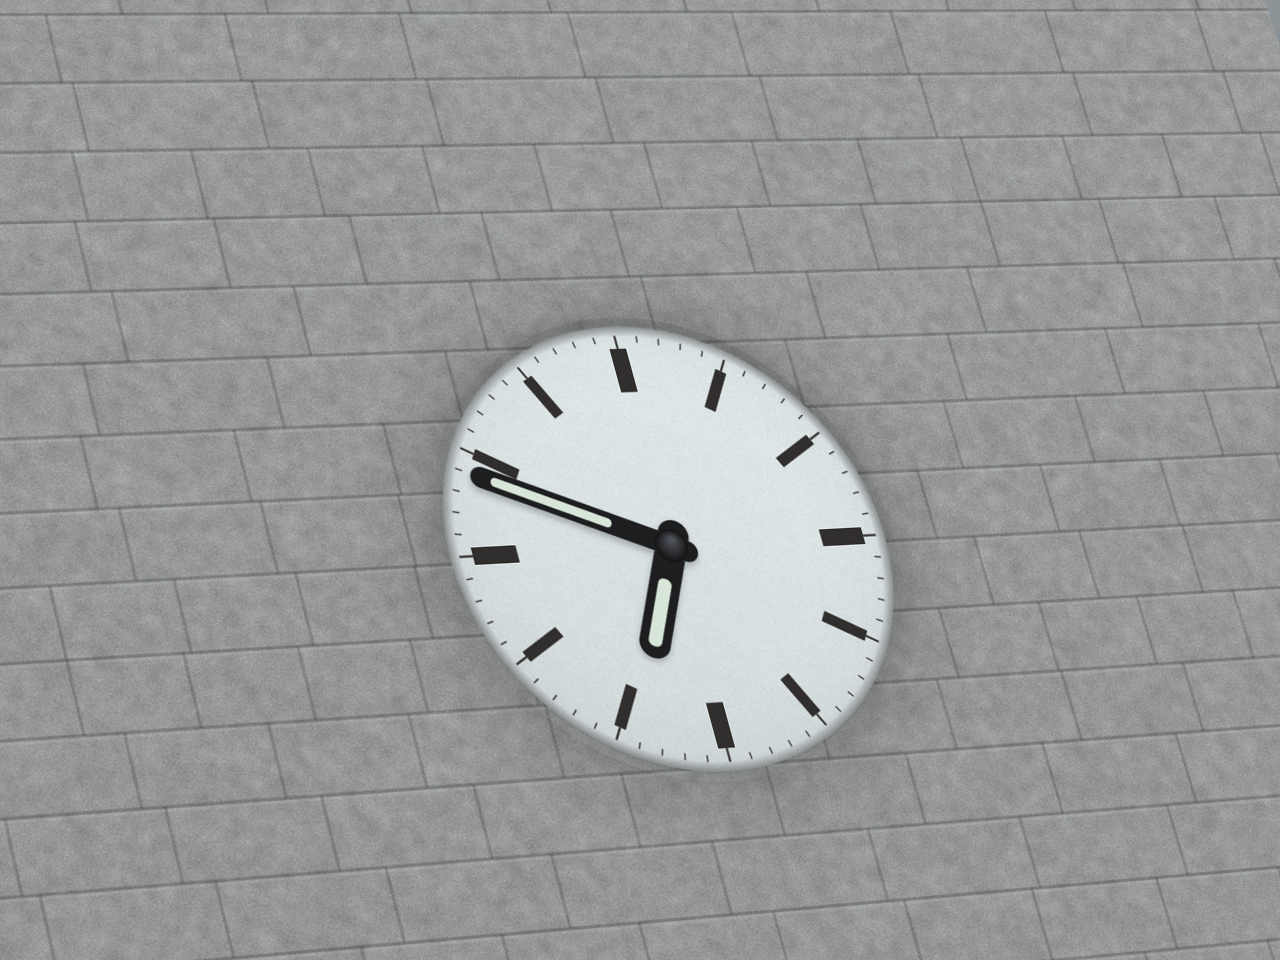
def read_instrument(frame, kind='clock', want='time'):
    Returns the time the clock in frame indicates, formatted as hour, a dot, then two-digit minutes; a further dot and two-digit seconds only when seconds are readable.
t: 6.49
